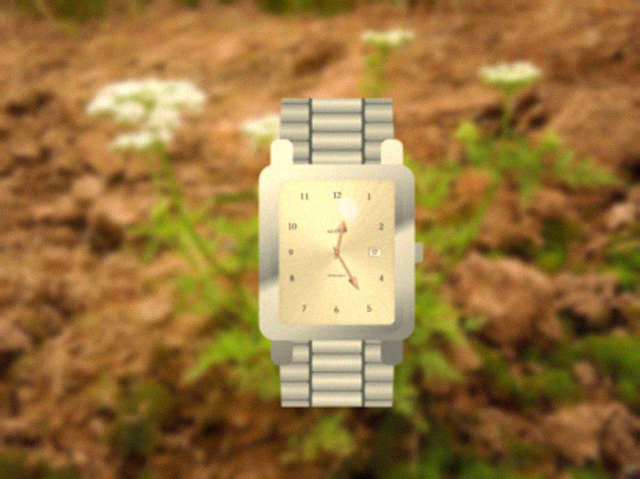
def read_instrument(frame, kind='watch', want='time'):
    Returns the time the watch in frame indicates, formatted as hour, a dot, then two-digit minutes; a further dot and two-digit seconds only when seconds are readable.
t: 12.25
